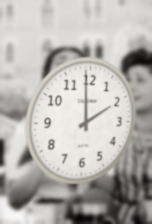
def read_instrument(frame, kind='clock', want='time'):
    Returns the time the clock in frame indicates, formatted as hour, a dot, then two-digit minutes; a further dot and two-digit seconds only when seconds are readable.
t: 1.59
